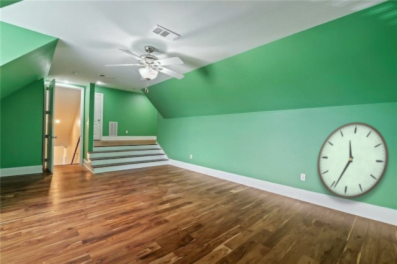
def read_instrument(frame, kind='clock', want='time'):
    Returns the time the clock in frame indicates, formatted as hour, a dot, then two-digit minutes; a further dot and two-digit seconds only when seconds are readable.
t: 11.34
